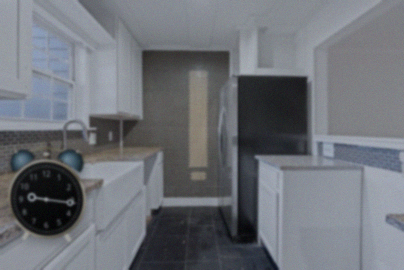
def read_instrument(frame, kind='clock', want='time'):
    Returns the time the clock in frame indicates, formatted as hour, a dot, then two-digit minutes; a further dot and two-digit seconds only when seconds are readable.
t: 9.16
